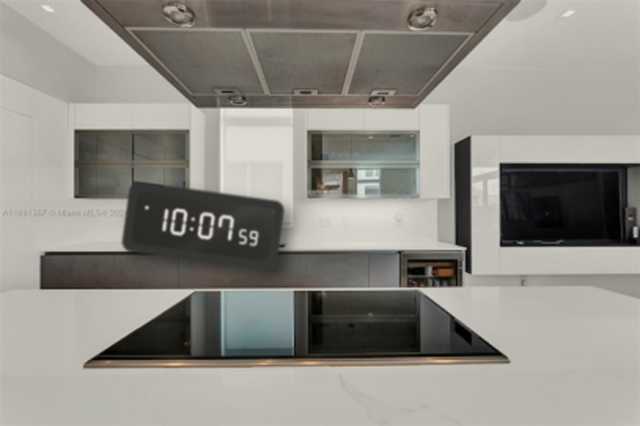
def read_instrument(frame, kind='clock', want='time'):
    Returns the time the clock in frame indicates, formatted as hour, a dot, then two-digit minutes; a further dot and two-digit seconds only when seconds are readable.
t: 10.07.59
